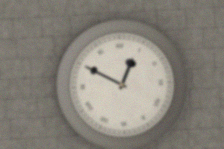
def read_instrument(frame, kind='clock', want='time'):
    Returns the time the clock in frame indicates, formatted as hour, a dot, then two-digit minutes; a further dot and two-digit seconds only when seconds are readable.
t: 12.50
